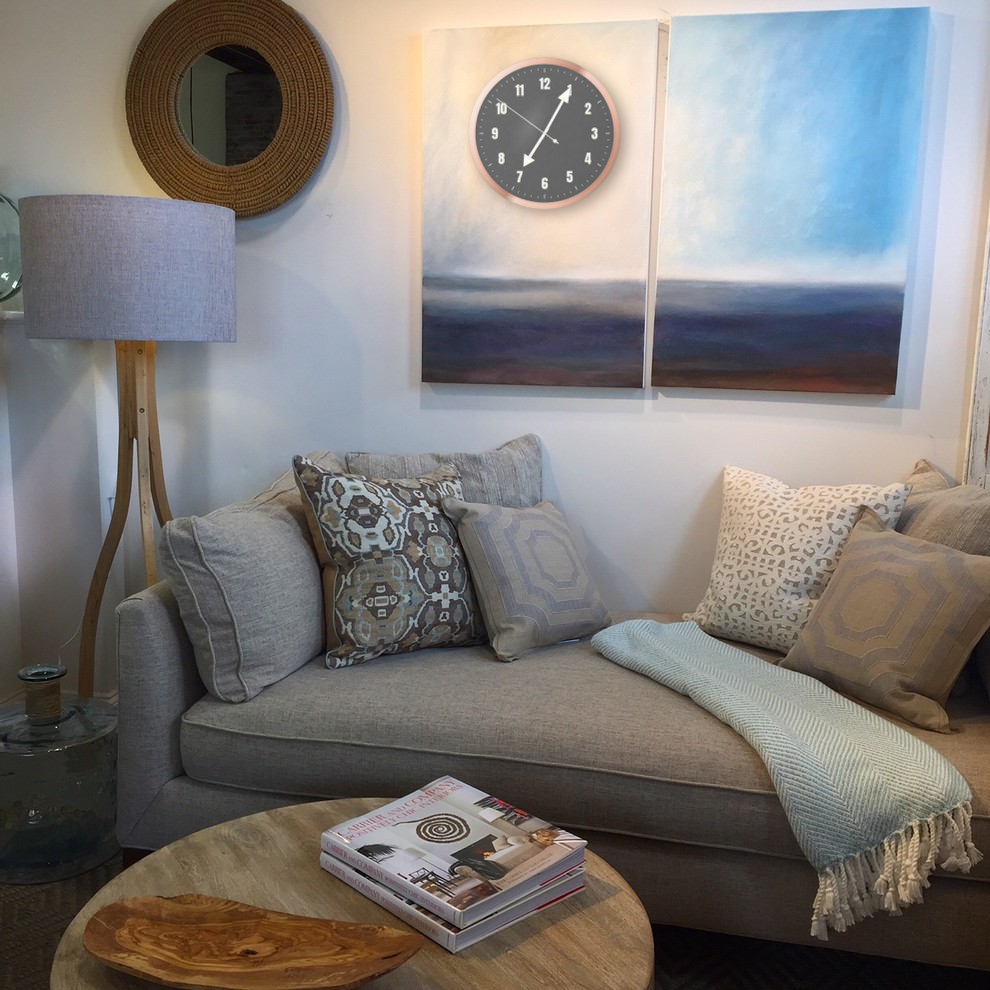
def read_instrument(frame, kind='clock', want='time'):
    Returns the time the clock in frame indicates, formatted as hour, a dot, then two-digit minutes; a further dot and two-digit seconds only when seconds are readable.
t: 7.04.51
